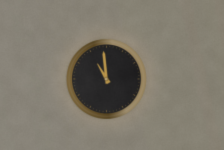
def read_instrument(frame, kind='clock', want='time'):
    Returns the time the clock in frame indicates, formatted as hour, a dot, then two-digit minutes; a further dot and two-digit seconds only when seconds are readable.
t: 10.59
